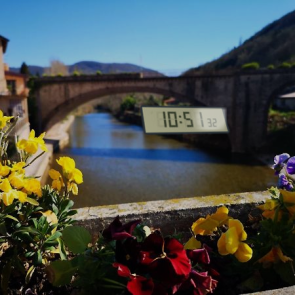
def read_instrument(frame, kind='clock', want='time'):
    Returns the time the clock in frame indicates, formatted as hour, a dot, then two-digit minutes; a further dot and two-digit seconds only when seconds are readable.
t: 10.51.32
